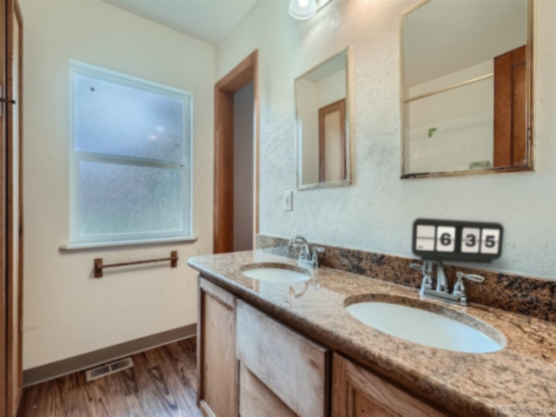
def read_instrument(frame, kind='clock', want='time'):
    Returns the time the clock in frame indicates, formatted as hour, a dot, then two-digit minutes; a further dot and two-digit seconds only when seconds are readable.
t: 6.35
